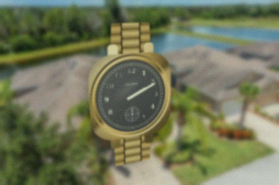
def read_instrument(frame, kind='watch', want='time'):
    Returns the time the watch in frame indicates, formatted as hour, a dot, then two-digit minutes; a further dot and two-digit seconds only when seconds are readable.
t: 2.11
